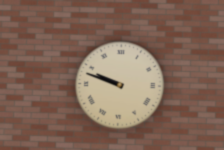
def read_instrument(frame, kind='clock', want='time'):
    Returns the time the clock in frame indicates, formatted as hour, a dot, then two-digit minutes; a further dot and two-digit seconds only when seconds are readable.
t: 9.48
